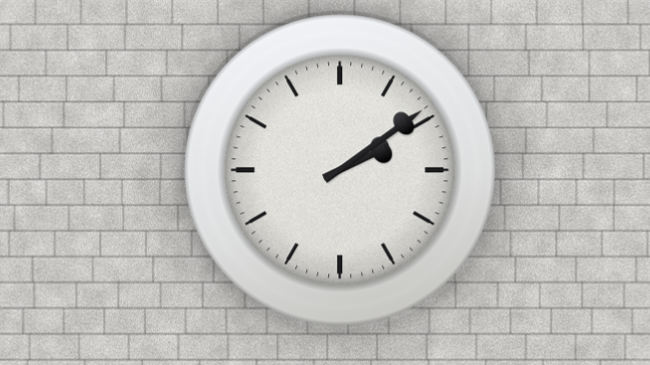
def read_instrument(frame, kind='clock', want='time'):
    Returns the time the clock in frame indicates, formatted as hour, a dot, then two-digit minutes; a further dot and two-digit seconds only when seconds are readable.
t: 2.09
